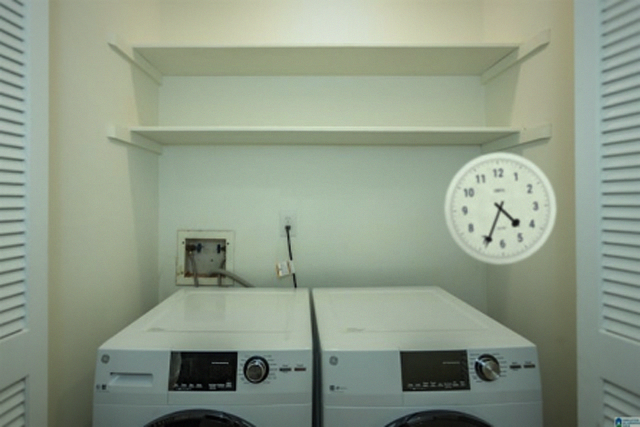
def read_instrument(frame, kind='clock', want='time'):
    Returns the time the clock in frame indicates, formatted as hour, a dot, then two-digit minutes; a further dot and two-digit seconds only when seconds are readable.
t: 4.34
